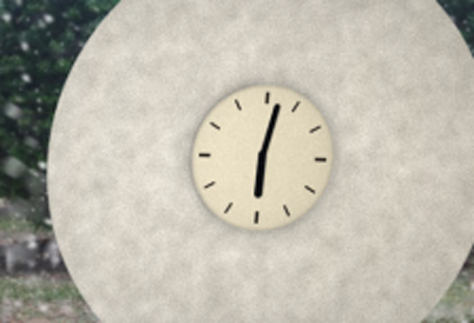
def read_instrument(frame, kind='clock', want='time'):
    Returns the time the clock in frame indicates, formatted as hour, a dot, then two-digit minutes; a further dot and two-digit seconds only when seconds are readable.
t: 6.02
